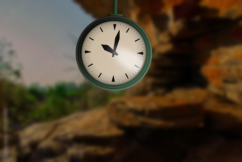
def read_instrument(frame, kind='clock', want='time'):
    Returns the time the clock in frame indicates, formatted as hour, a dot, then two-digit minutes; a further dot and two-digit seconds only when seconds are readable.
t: 10.02
